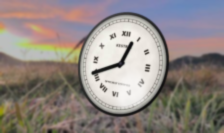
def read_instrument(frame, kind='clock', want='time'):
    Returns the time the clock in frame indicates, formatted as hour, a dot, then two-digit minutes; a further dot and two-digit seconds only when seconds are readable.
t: 12.41
